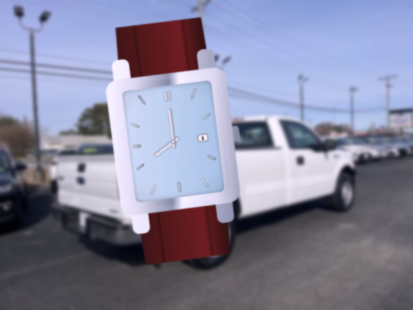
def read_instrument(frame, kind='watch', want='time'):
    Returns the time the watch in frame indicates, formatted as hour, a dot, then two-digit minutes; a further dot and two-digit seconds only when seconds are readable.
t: 8.00
